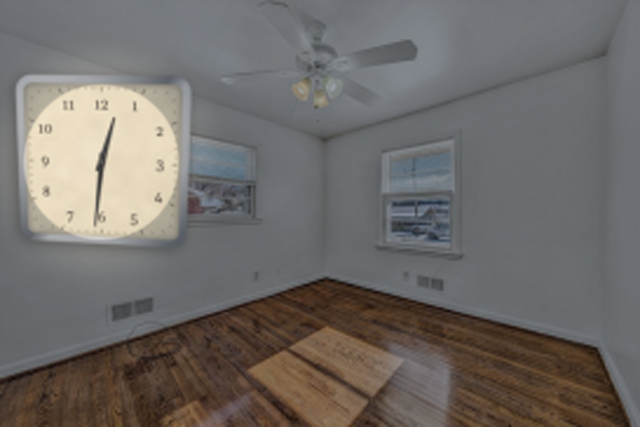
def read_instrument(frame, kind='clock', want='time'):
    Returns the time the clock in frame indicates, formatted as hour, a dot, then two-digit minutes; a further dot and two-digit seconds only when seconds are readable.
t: 12.31
